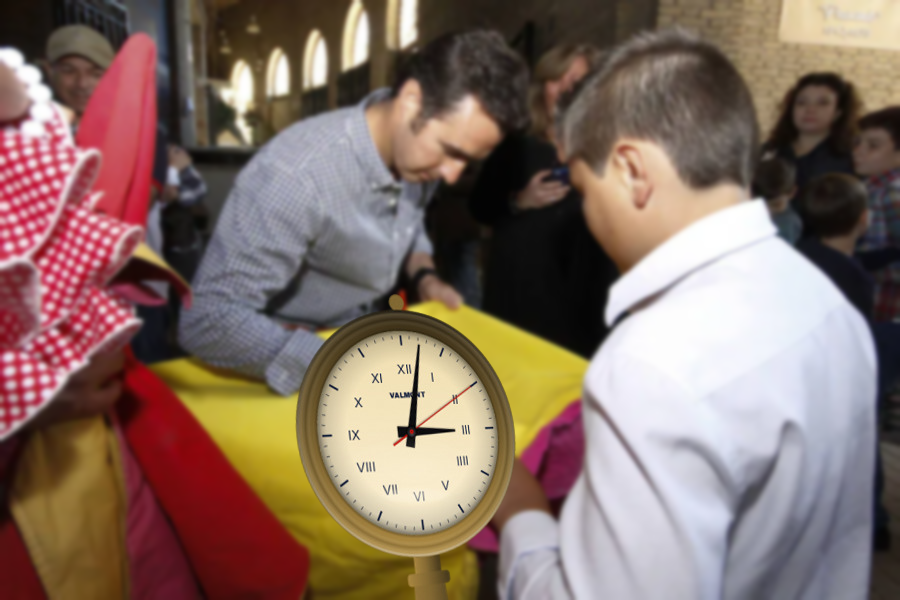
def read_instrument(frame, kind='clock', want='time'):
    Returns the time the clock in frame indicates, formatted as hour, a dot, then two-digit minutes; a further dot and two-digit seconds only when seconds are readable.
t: 3.02.10
